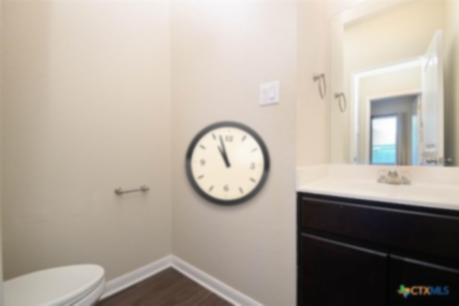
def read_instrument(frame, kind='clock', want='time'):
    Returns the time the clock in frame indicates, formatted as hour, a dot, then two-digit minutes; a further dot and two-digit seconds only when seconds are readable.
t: 10.57
